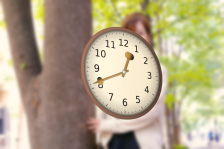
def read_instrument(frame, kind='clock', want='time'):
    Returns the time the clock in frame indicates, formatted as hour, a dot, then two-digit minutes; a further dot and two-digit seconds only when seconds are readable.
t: 12.41
